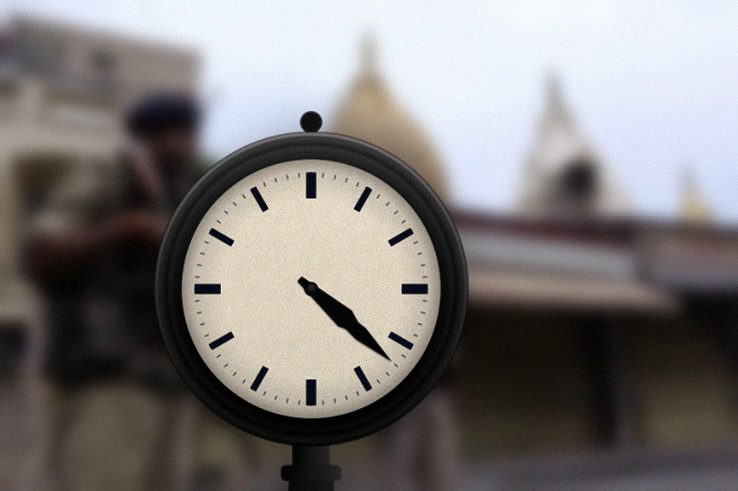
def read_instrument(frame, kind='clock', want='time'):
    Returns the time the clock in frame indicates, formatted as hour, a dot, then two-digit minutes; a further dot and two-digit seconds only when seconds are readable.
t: 4.22
